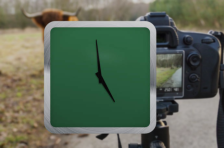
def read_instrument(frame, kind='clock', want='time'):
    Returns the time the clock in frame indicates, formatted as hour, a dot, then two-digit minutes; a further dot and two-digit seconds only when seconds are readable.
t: 4.59
